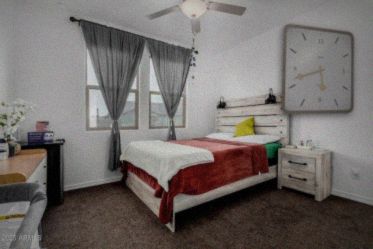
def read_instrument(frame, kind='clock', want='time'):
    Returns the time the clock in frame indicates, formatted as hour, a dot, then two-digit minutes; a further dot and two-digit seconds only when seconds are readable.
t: 5.42
